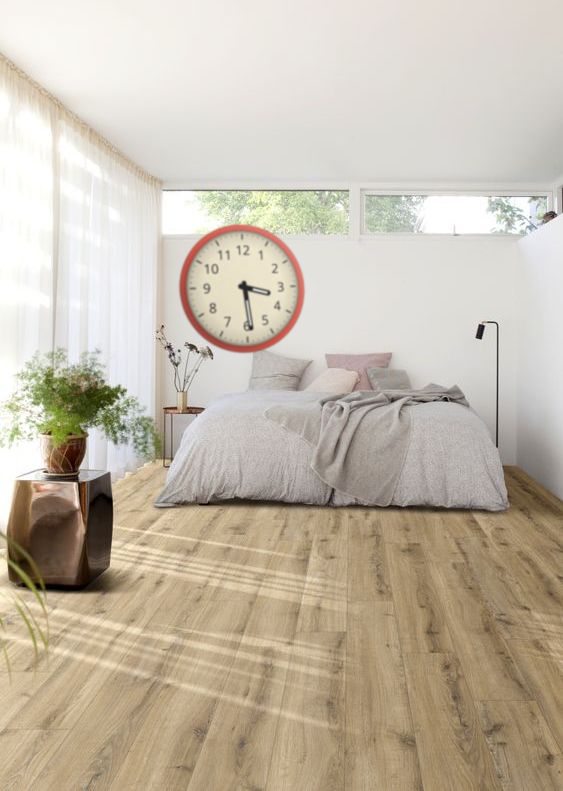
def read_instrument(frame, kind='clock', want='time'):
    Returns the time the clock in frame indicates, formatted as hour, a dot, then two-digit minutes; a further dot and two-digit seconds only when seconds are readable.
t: 3.29
